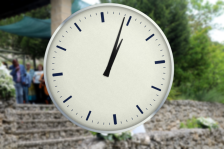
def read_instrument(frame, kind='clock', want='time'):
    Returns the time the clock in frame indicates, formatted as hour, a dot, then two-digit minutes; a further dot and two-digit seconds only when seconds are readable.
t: 1.04
